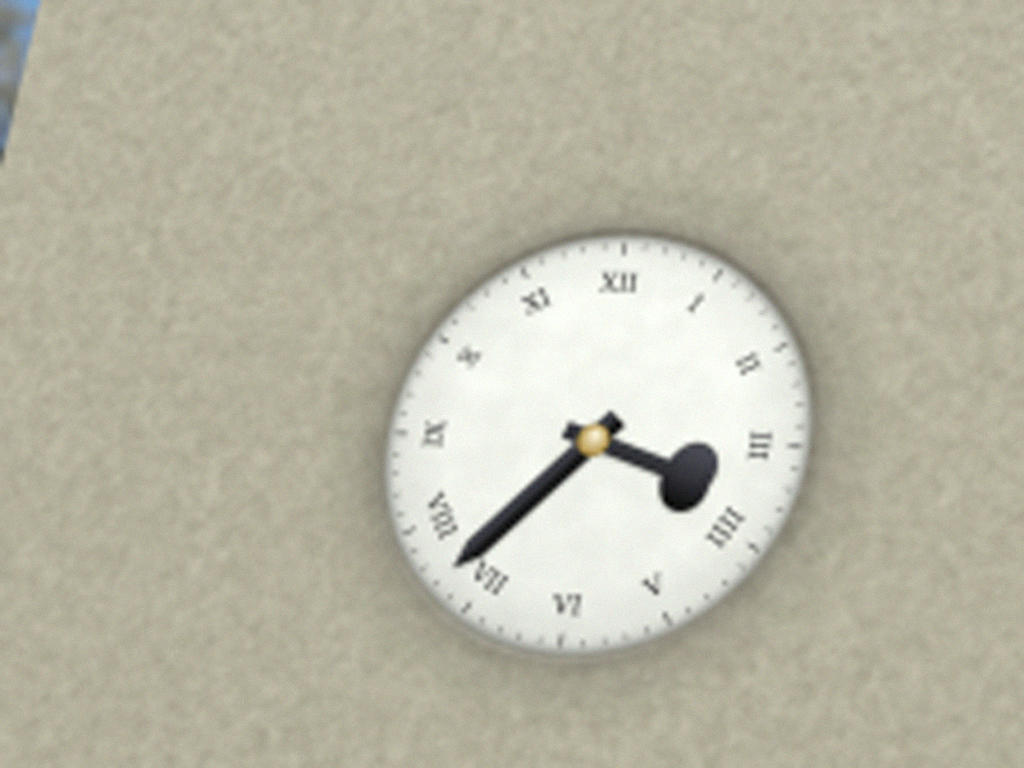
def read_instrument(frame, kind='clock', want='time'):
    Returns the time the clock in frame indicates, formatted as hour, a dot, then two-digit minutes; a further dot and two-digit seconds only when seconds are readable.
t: 3.37
